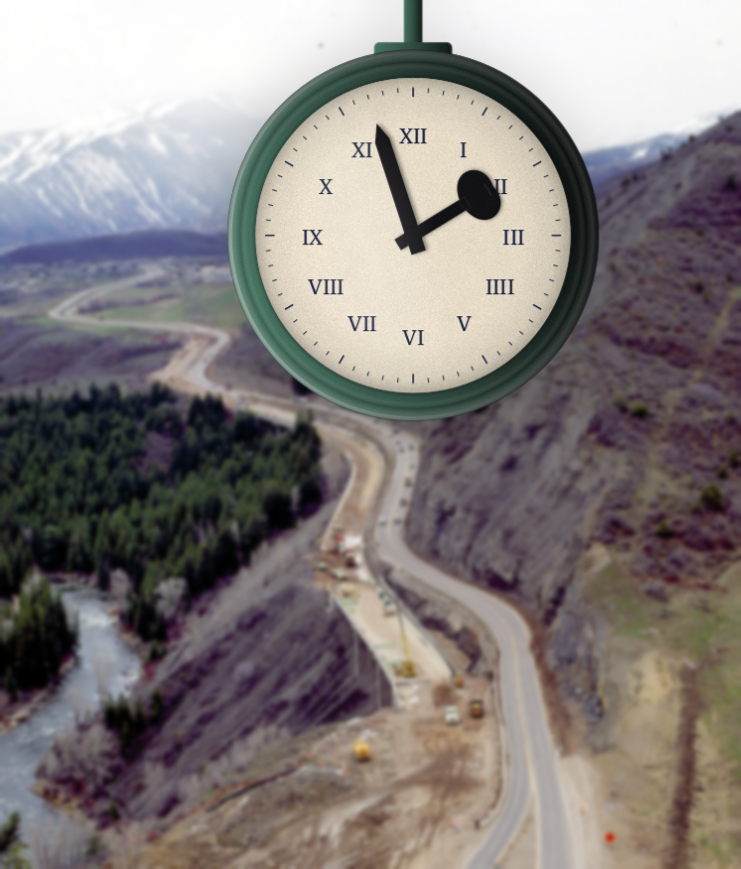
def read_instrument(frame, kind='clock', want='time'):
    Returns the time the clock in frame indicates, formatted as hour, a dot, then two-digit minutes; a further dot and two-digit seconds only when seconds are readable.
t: 1.57
